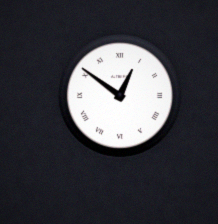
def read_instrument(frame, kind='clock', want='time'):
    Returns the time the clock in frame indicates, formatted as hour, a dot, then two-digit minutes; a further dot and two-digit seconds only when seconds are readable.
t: 12.51
